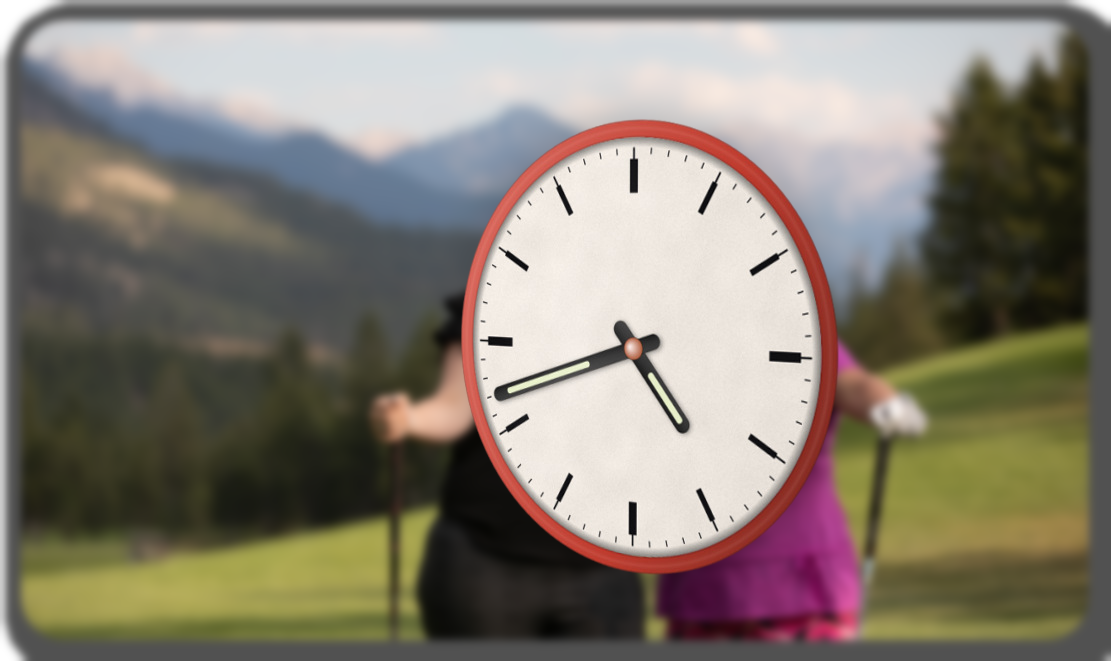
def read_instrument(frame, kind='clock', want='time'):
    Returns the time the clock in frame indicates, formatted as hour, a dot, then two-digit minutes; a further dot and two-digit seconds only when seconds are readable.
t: 4.42
